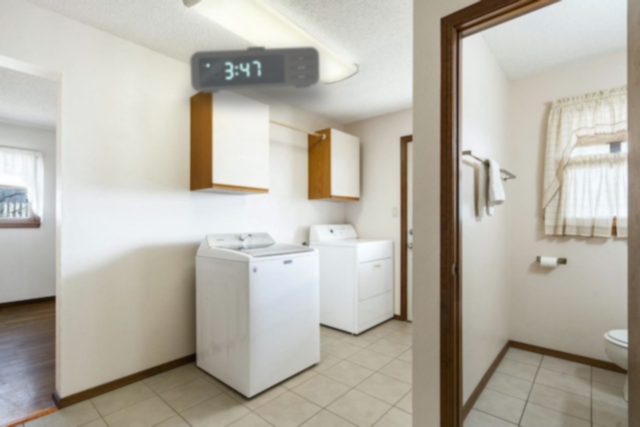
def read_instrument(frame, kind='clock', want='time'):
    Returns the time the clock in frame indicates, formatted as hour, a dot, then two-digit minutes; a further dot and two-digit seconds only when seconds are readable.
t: 3.47
